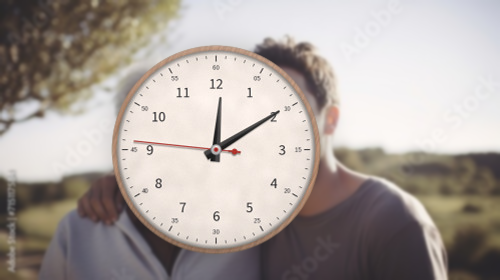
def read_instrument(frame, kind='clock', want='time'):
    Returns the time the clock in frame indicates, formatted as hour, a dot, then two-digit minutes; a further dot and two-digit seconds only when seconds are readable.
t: 12.09.46
